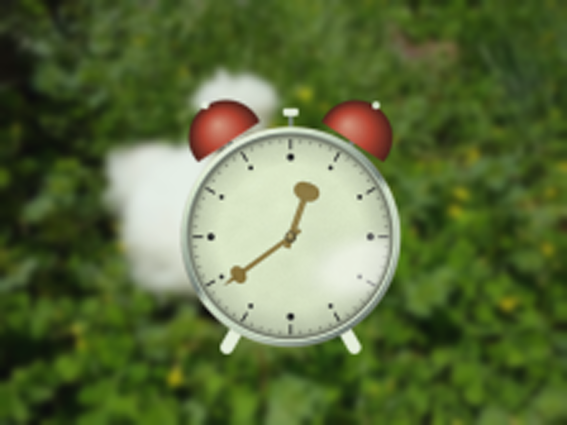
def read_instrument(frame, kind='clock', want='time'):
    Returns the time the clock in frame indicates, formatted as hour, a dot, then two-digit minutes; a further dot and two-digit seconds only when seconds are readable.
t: 12.39
